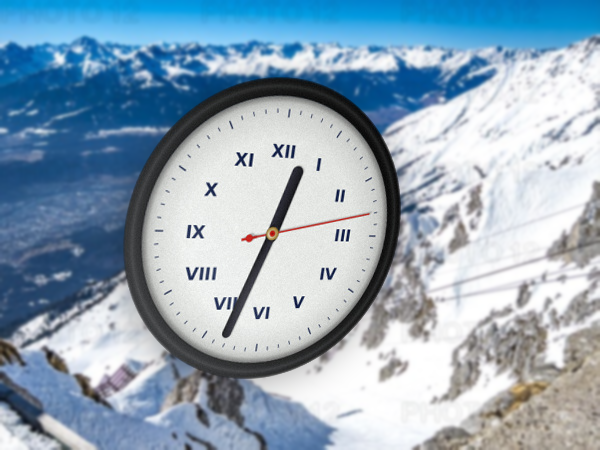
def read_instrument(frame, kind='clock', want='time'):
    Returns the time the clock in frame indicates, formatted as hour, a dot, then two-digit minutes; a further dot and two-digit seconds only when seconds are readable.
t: 12.33.13
